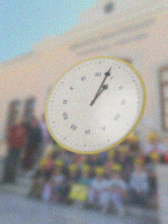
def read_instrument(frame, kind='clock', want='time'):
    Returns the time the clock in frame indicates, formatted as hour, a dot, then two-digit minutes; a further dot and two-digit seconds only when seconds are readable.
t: 1.03
